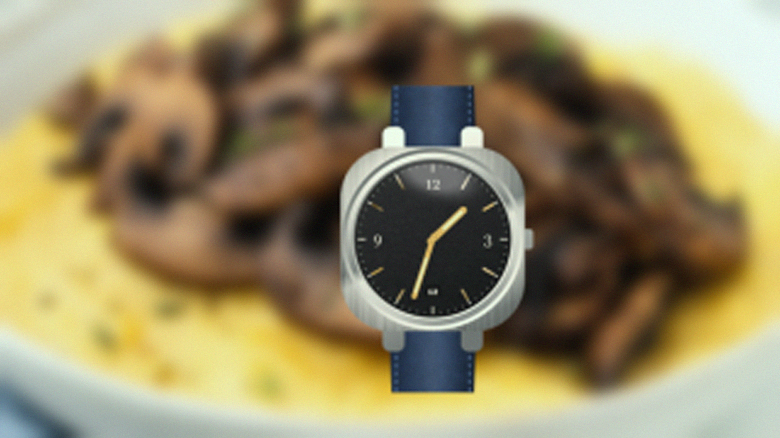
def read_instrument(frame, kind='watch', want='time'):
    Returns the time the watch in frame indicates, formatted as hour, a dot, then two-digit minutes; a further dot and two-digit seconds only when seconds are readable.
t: 1.33
